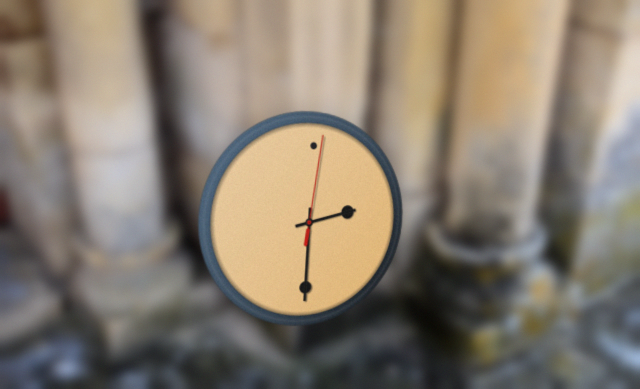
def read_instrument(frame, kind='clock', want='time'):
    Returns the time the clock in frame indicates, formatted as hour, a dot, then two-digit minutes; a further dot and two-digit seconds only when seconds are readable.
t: 2.30.01
